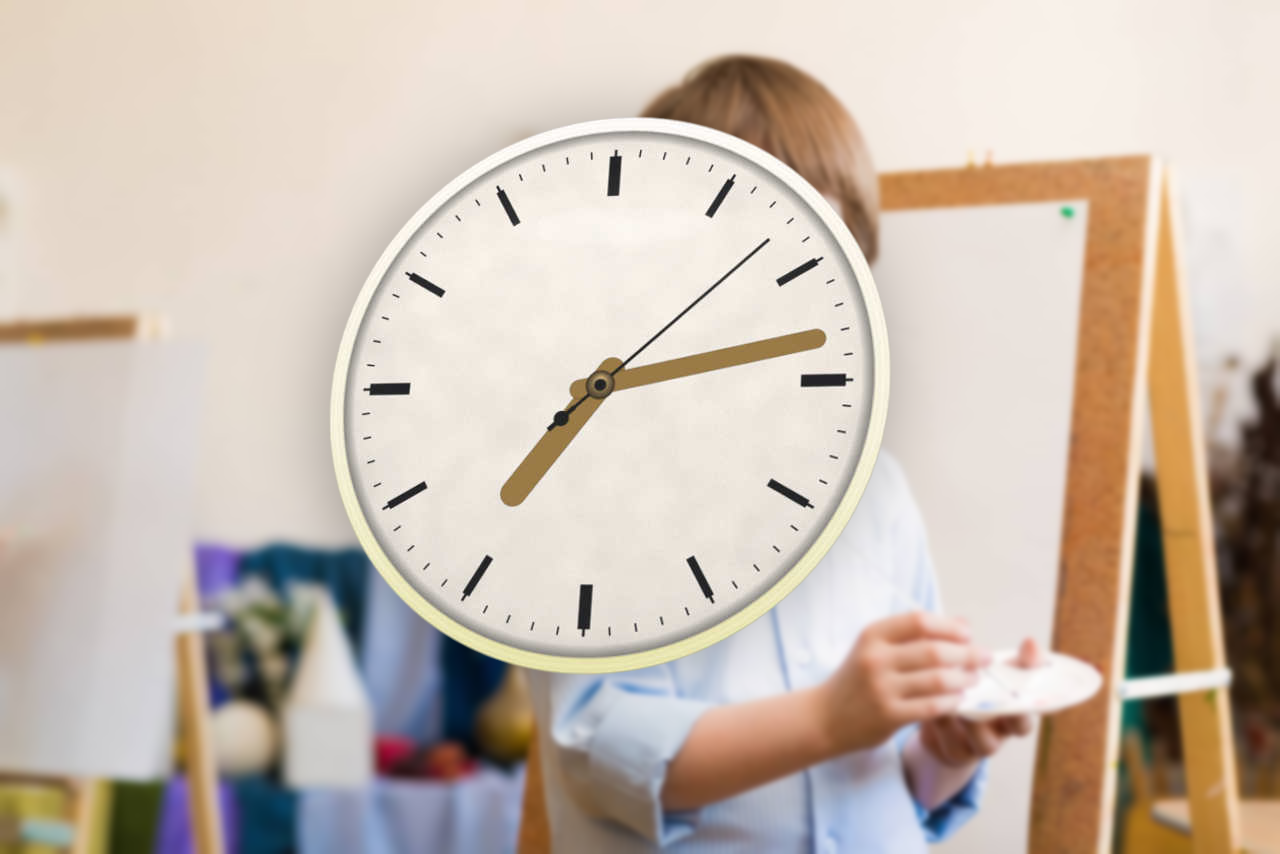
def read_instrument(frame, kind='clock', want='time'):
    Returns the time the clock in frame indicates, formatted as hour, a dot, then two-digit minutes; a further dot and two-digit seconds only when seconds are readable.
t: 7.13.08
